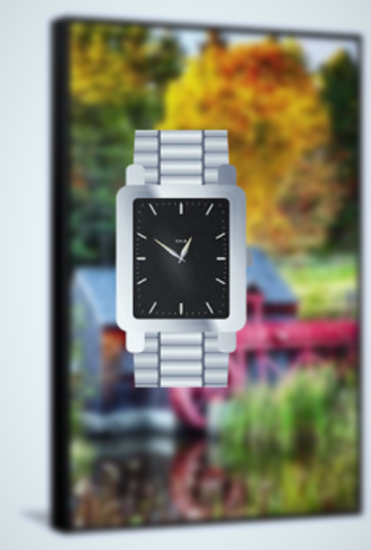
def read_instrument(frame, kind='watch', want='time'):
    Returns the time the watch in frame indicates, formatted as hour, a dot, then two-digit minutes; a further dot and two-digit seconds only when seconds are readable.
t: 12.51
